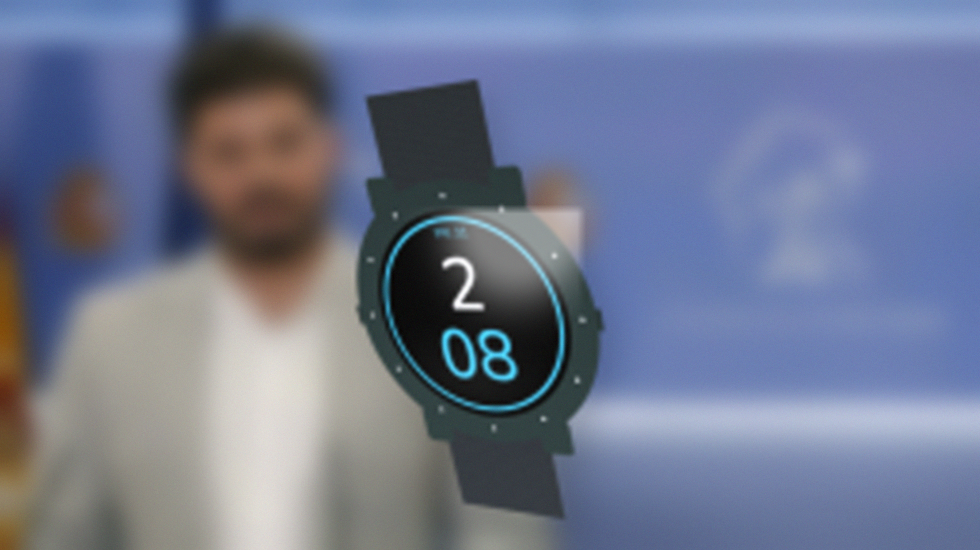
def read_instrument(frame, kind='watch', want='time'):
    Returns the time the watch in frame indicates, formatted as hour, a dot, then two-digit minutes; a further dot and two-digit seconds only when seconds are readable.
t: 2.08
